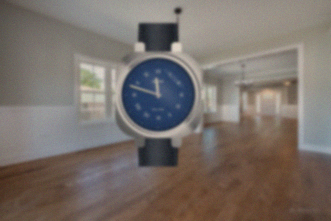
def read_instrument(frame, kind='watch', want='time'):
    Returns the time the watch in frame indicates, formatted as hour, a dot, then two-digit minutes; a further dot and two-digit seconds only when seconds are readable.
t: 11.48
